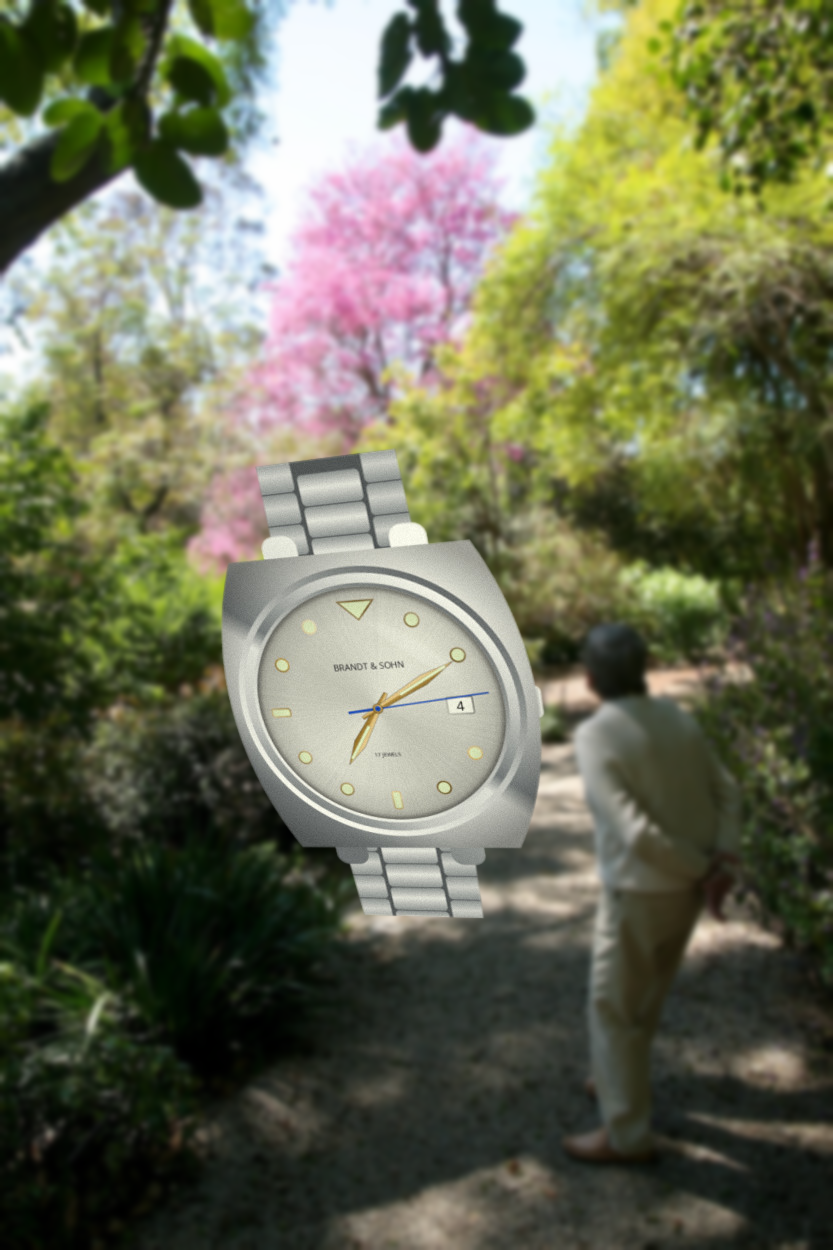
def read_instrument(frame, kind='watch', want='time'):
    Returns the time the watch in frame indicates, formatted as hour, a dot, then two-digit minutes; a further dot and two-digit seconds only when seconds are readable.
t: 7.10.14
